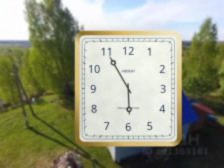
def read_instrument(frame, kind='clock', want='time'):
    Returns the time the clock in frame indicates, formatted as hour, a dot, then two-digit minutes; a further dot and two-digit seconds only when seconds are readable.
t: 5.55
